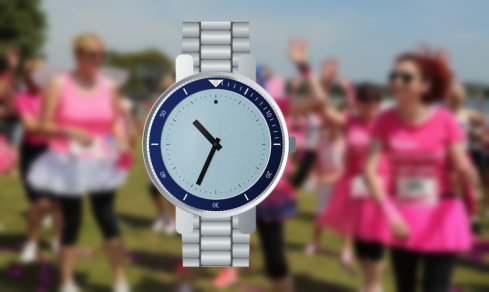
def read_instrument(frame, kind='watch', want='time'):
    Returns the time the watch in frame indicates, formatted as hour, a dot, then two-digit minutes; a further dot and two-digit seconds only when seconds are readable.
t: 10.34
